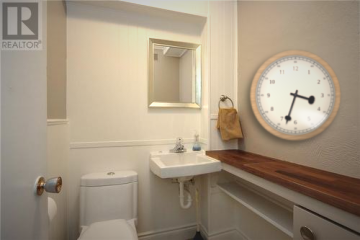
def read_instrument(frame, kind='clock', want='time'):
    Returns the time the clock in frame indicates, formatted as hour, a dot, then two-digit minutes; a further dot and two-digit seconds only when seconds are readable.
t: 3.33
